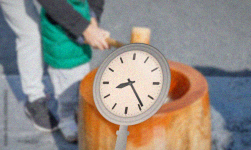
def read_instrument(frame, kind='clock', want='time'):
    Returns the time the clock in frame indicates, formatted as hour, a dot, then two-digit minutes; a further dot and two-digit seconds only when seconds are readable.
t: 8.24
